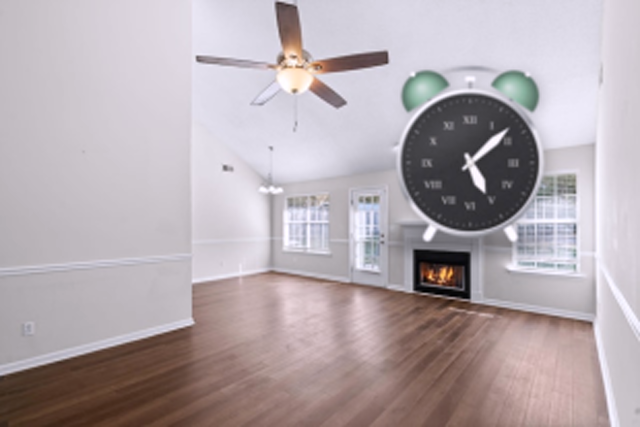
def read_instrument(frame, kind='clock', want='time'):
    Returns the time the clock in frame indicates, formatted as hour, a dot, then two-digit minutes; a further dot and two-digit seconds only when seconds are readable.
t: 5.08
